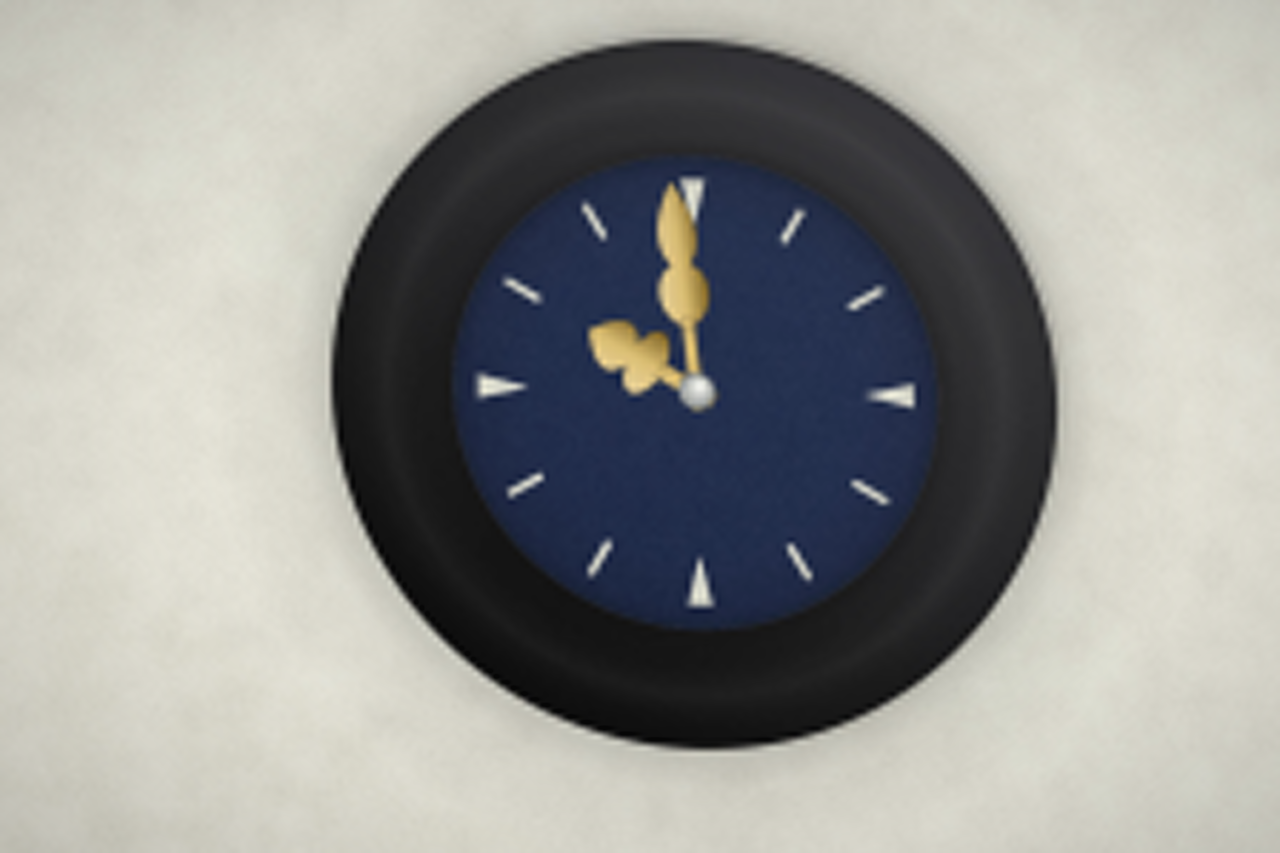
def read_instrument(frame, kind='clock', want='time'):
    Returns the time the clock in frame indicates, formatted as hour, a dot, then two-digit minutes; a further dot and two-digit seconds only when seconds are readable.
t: 9.59
